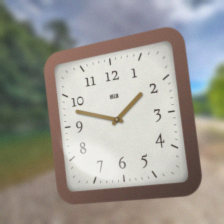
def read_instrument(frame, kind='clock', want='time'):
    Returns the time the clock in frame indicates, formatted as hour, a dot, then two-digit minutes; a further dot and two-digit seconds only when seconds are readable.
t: 1.48
